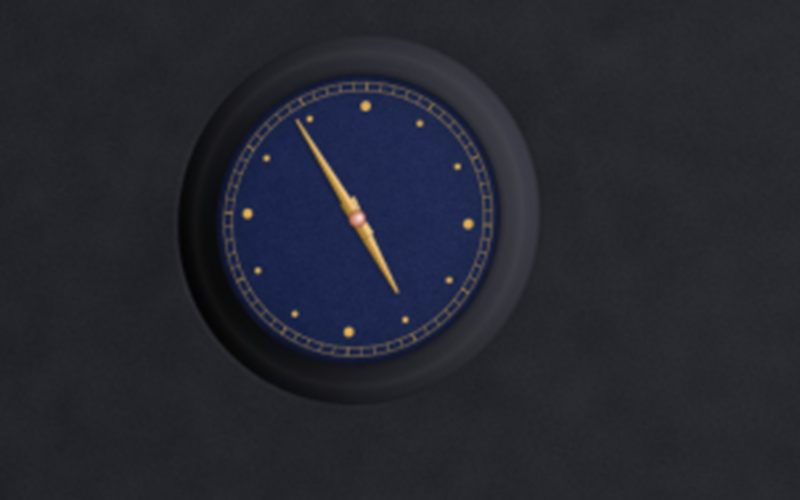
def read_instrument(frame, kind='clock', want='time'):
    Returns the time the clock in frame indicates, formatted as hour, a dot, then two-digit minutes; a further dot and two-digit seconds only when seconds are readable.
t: 4.54
